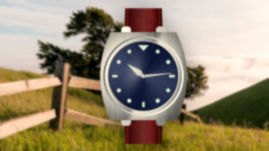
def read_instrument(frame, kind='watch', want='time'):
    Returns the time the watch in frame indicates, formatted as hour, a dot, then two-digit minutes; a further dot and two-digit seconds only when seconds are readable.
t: 10.14
